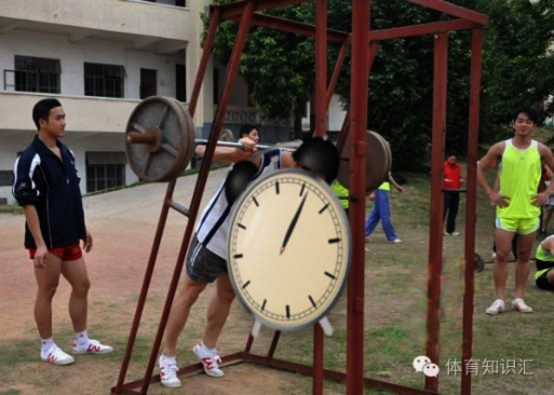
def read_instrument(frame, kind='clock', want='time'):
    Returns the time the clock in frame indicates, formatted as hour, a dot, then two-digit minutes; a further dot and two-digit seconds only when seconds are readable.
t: 1.06
